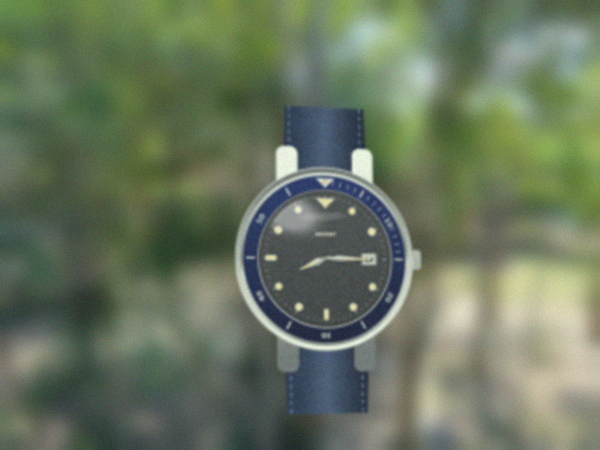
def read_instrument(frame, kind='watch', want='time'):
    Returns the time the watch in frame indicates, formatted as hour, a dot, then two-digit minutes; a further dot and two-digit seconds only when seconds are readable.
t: 8.15
